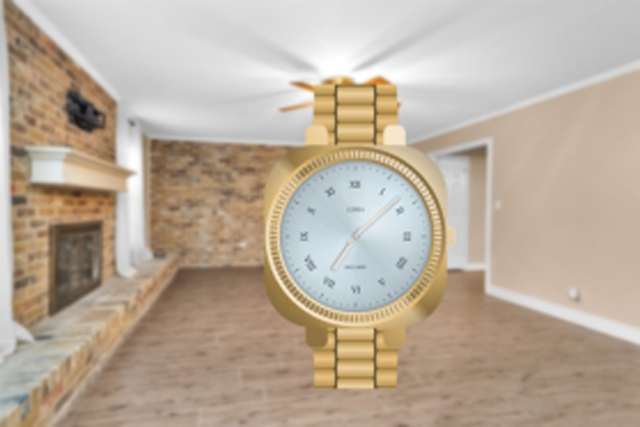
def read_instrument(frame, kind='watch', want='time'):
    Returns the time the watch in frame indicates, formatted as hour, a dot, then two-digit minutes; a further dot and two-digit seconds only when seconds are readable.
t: 7.08
